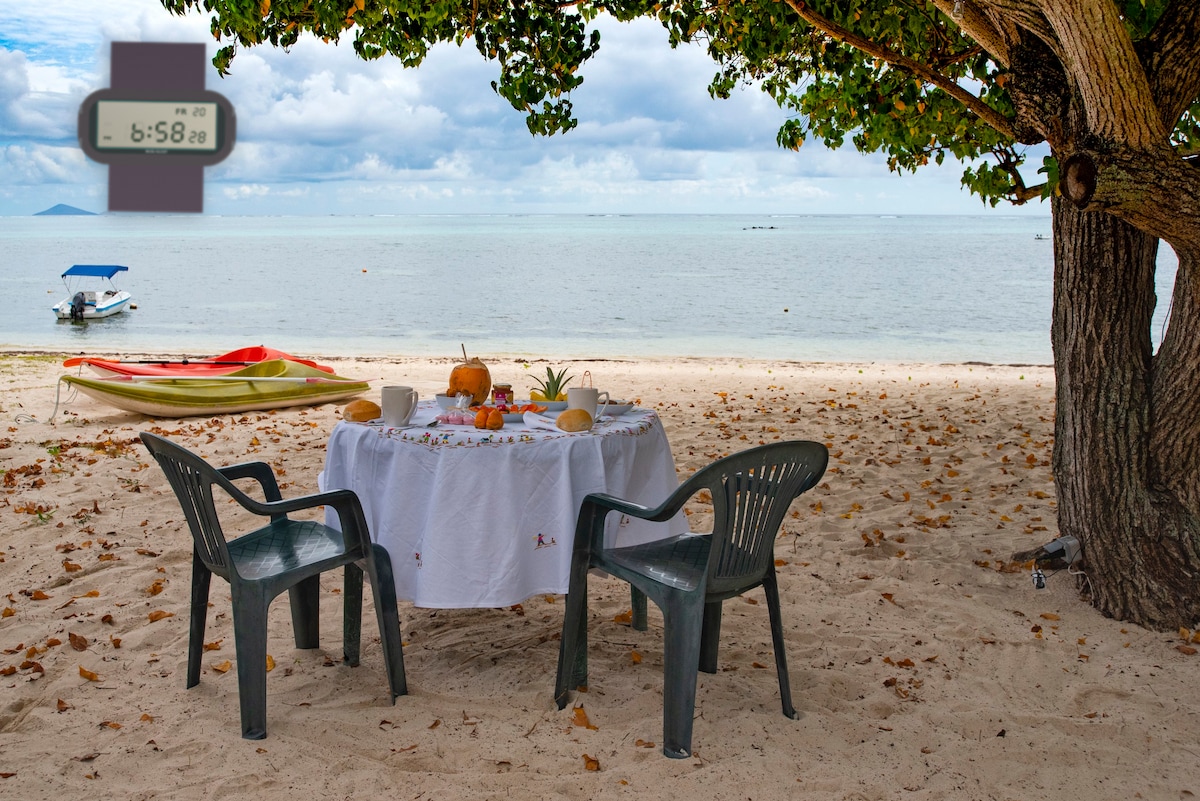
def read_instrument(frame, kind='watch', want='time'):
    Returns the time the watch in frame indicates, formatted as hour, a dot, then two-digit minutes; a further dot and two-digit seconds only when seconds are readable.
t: 6.58.28
